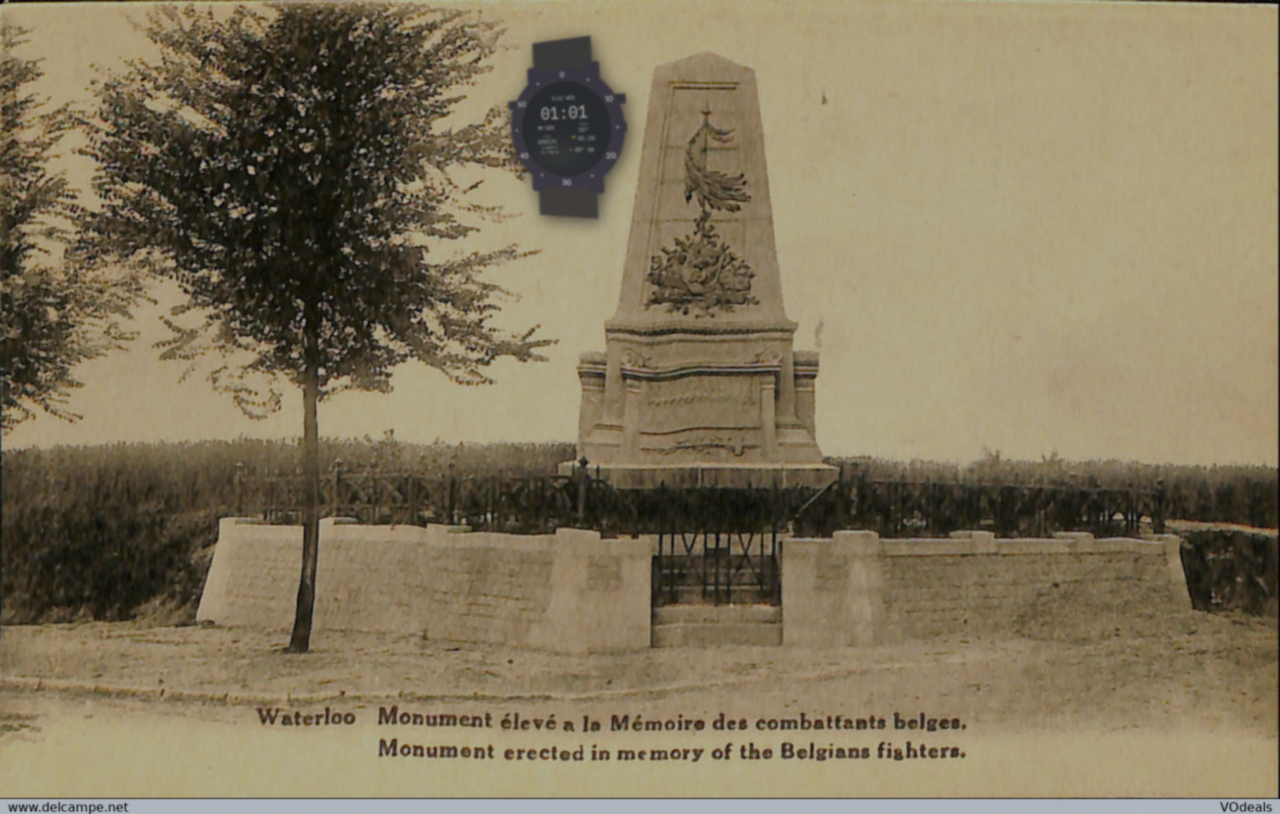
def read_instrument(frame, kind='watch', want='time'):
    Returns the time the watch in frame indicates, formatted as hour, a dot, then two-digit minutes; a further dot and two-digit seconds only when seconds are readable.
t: 1.01
